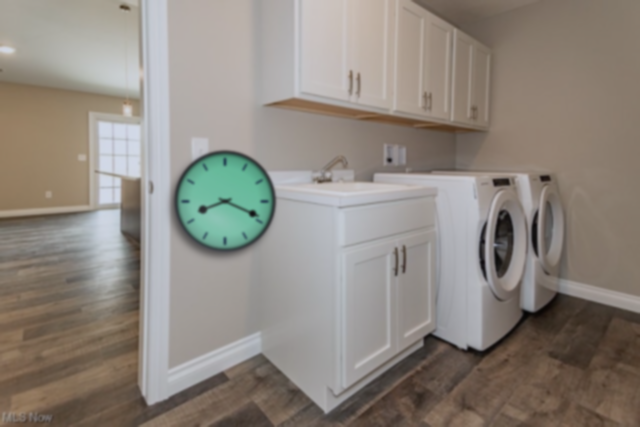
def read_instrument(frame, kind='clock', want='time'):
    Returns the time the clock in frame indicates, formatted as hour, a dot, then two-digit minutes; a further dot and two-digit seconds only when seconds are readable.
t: 8.19
